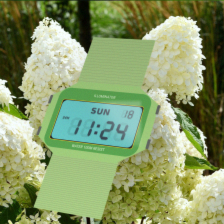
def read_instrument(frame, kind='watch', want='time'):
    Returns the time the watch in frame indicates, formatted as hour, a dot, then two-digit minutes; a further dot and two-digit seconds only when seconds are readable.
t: 11.24
